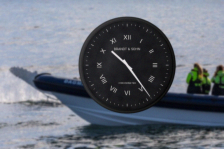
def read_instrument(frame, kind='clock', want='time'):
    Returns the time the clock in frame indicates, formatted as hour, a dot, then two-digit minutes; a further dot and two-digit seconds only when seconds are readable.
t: 10.24
